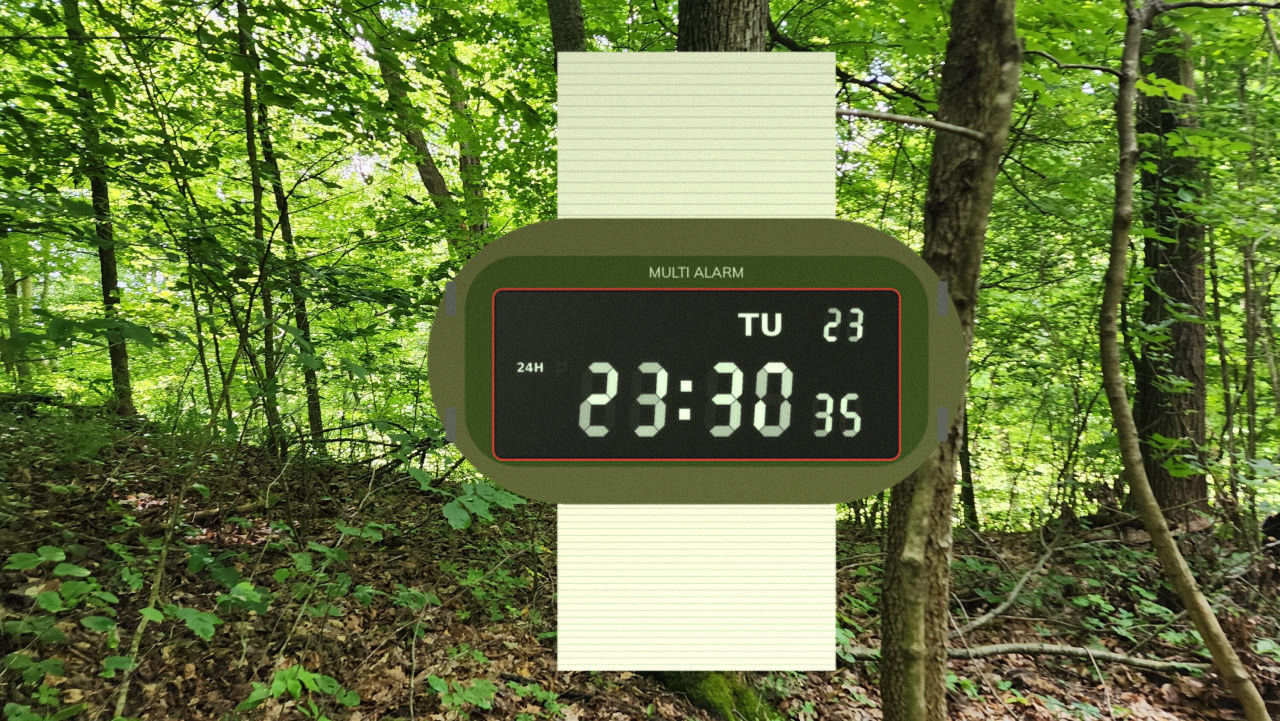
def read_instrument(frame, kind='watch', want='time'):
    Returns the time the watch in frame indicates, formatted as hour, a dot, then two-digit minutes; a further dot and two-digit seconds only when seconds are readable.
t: 23.30.35
